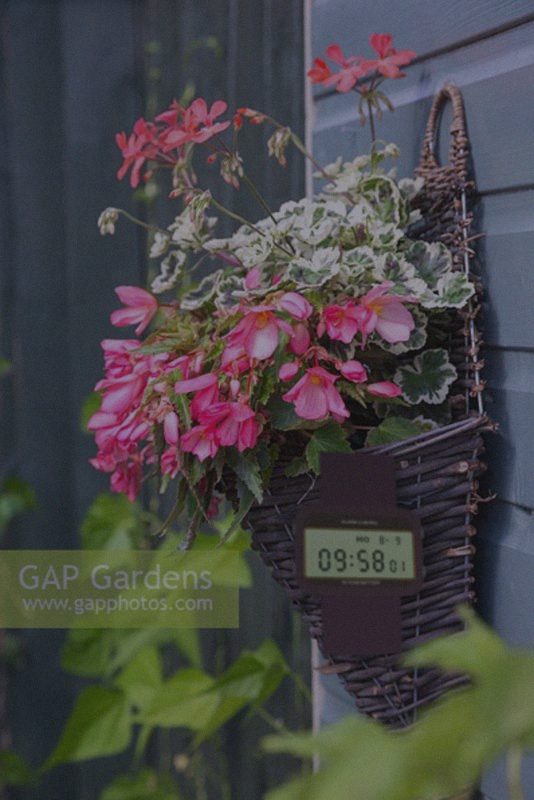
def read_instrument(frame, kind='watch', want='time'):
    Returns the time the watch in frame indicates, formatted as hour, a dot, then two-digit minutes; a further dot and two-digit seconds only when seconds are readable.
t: 9.58.01
